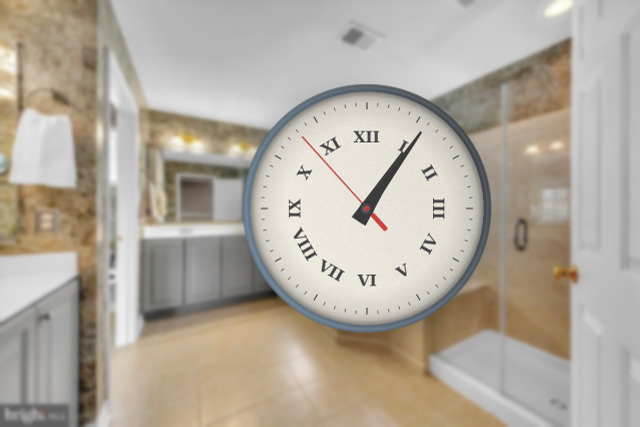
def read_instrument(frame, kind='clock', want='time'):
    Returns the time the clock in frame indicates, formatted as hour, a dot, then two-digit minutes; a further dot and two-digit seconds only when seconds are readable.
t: 1.05.53
